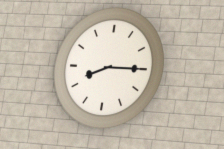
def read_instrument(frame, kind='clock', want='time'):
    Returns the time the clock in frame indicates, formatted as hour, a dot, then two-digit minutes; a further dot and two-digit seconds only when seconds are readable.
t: 8.15
